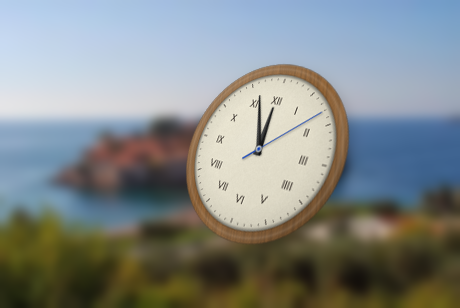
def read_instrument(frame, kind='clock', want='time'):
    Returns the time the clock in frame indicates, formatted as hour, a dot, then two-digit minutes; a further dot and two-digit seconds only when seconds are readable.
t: 11.56.08
